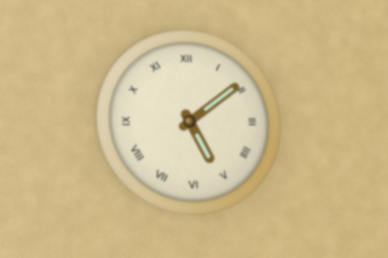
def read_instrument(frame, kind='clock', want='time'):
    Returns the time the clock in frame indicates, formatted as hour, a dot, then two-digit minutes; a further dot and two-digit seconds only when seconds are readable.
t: 5.09
